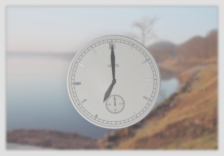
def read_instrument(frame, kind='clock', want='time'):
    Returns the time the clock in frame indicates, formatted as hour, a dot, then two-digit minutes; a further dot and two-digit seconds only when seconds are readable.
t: 7.00
